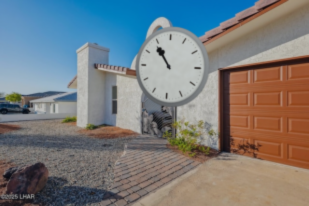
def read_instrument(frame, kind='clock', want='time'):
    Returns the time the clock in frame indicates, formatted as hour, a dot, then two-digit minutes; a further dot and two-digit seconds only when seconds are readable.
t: 10.54
